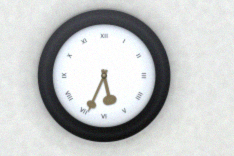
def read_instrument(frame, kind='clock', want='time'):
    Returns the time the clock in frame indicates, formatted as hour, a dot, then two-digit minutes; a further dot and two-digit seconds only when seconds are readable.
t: 5.34
